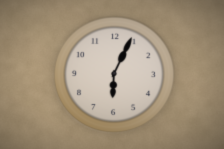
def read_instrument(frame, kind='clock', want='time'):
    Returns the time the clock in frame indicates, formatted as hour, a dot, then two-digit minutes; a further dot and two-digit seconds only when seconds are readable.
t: 6.04
